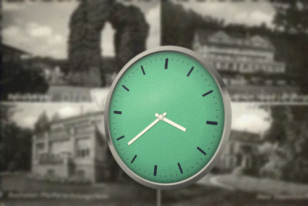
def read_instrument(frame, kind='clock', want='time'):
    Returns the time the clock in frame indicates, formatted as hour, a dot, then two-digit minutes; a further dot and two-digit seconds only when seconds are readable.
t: 3.38
